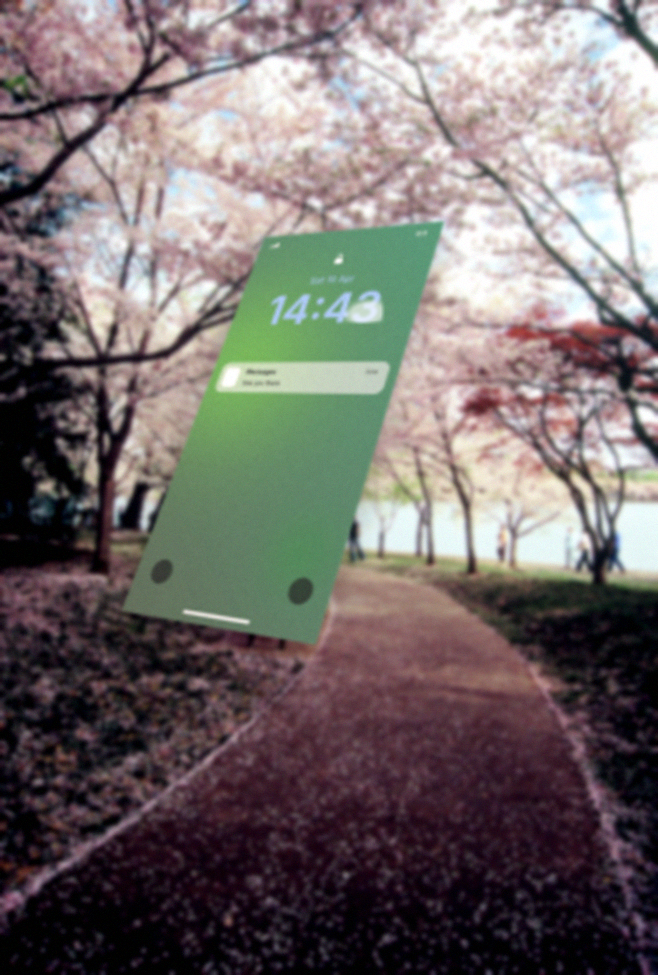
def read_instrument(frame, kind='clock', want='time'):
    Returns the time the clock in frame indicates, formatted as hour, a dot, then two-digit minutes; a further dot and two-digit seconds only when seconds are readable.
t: 14.43
